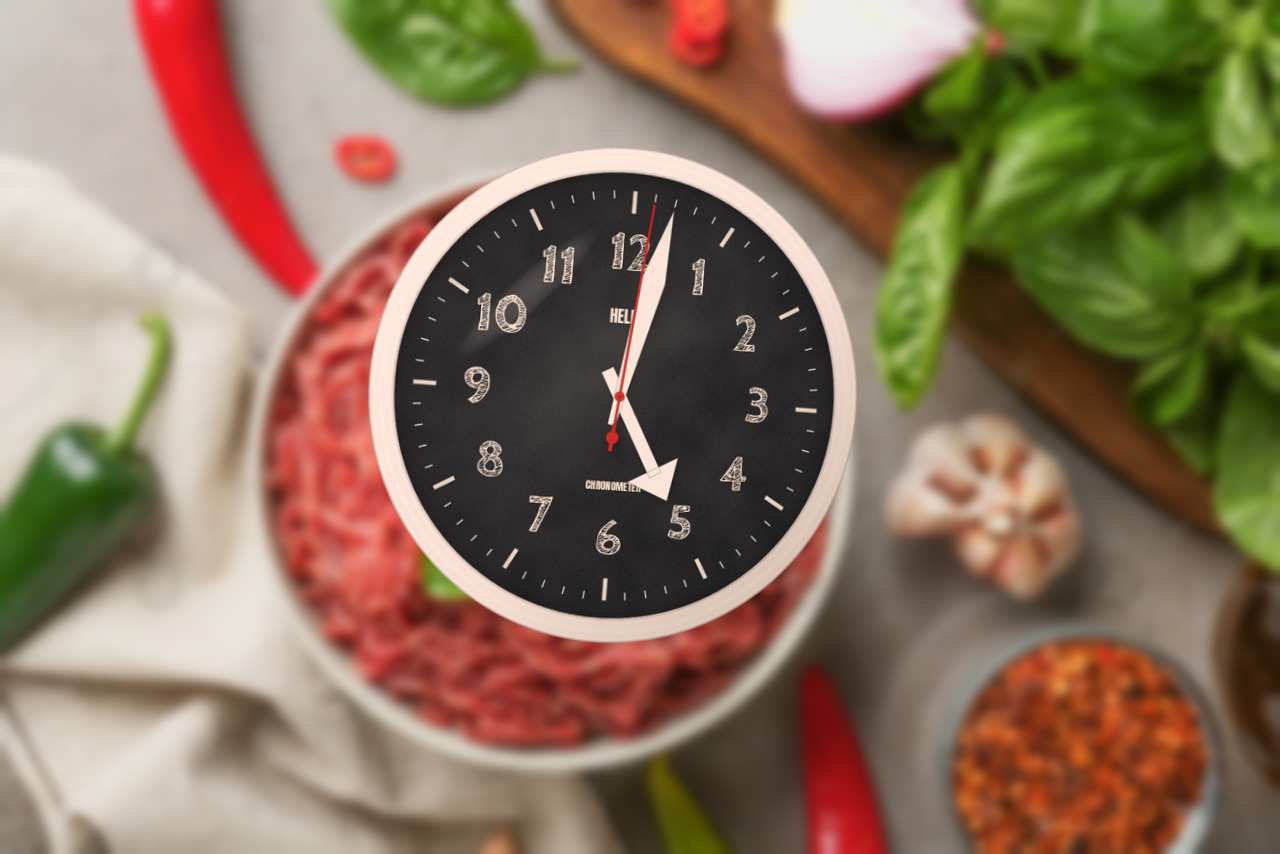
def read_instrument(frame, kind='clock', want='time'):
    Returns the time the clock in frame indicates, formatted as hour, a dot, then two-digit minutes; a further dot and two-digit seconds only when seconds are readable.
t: 5.02.01
